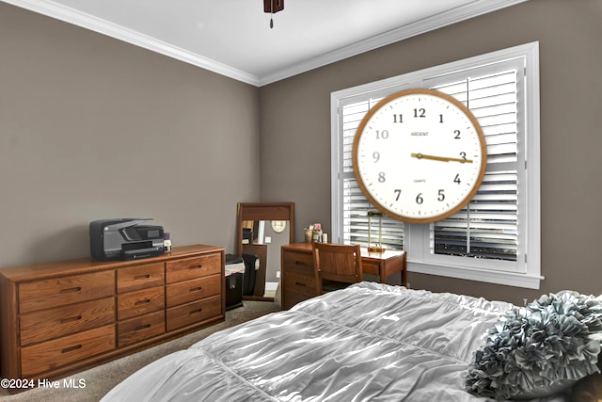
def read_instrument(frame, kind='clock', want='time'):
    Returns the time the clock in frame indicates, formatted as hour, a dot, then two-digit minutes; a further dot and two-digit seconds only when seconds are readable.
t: 3.16
